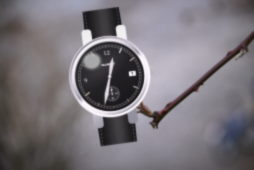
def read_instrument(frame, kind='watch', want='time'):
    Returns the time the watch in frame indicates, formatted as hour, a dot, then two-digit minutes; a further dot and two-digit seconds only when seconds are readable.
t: 12.33
